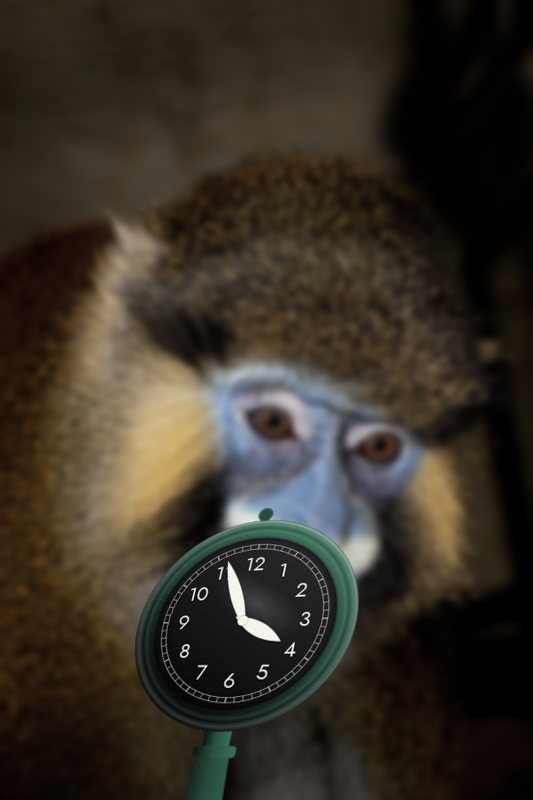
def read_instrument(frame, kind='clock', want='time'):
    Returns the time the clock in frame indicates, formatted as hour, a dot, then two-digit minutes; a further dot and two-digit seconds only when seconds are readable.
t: 3.56
